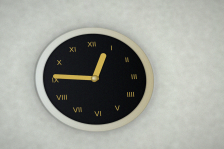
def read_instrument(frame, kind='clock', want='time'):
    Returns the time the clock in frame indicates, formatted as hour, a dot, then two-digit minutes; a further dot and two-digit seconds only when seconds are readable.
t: 12.46
